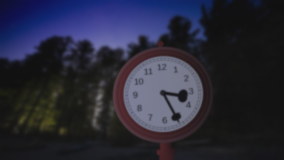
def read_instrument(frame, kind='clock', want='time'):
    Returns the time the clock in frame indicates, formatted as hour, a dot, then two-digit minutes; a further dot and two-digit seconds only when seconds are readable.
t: 3.26
